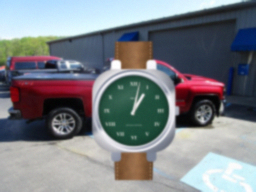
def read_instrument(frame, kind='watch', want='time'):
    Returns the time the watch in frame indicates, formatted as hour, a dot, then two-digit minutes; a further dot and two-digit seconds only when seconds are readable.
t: 1.02
